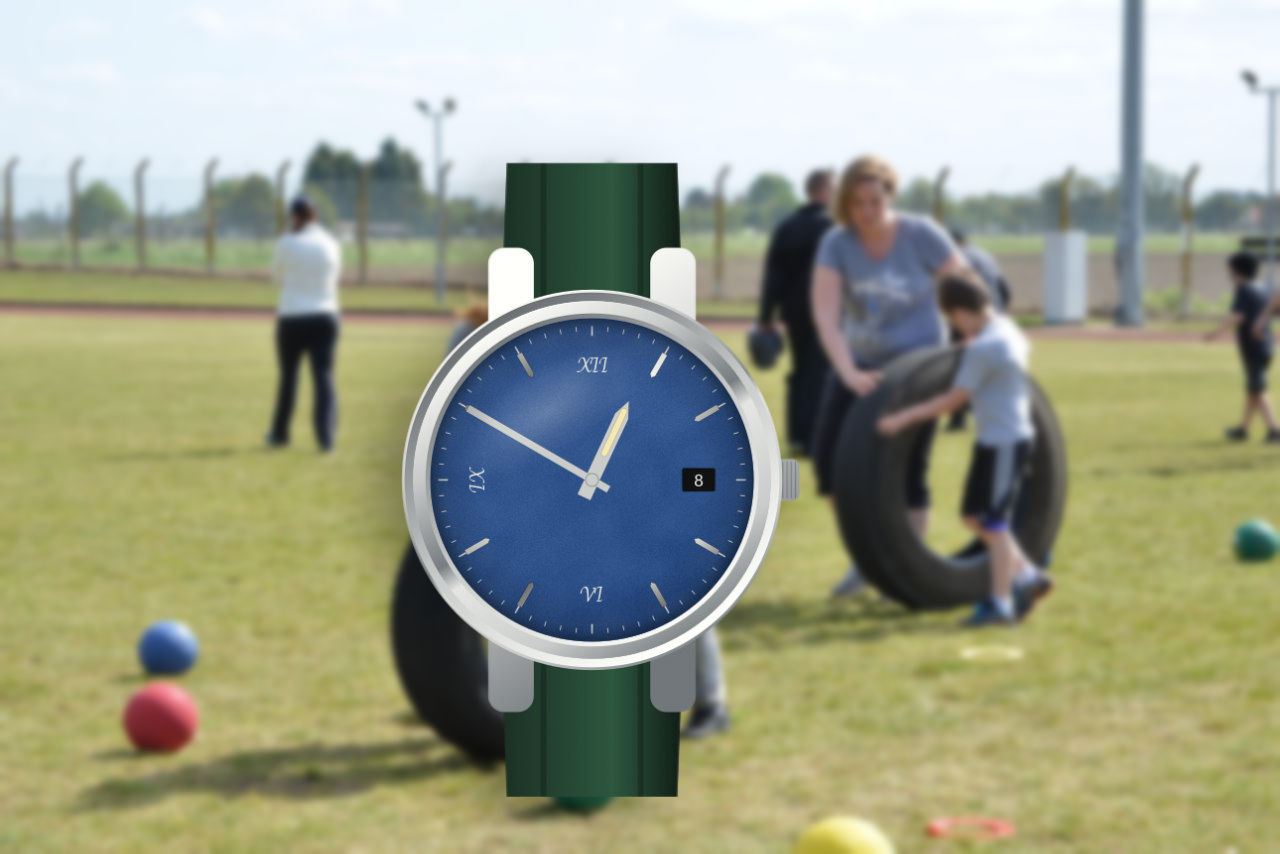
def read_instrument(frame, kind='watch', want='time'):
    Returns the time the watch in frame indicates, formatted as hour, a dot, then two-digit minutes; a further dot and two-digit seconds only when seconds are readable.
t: 12.50
